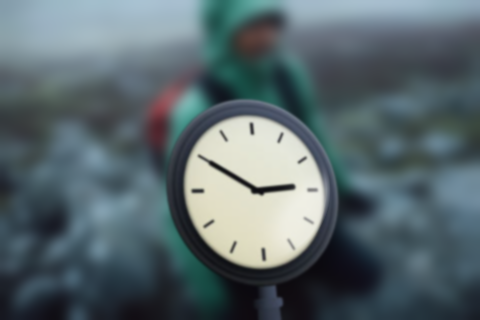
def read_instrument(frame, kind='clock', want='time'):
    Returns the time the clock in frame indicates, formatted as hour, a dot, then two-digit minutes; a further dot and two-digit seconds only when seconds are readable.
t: 2.50
